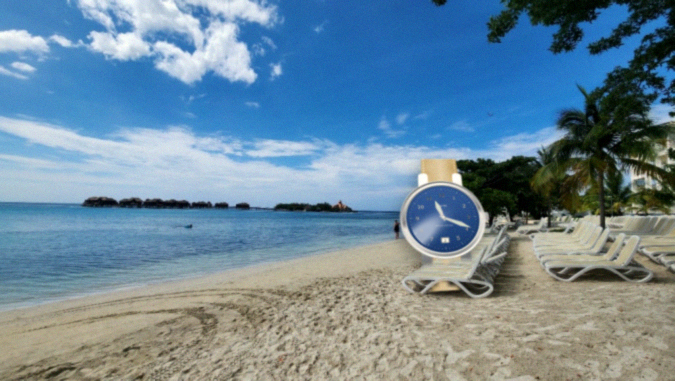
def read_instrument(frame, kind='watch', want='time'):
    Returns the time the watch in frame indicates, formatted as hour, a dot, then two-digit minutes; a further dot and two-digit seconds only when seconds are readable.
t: 11.19
